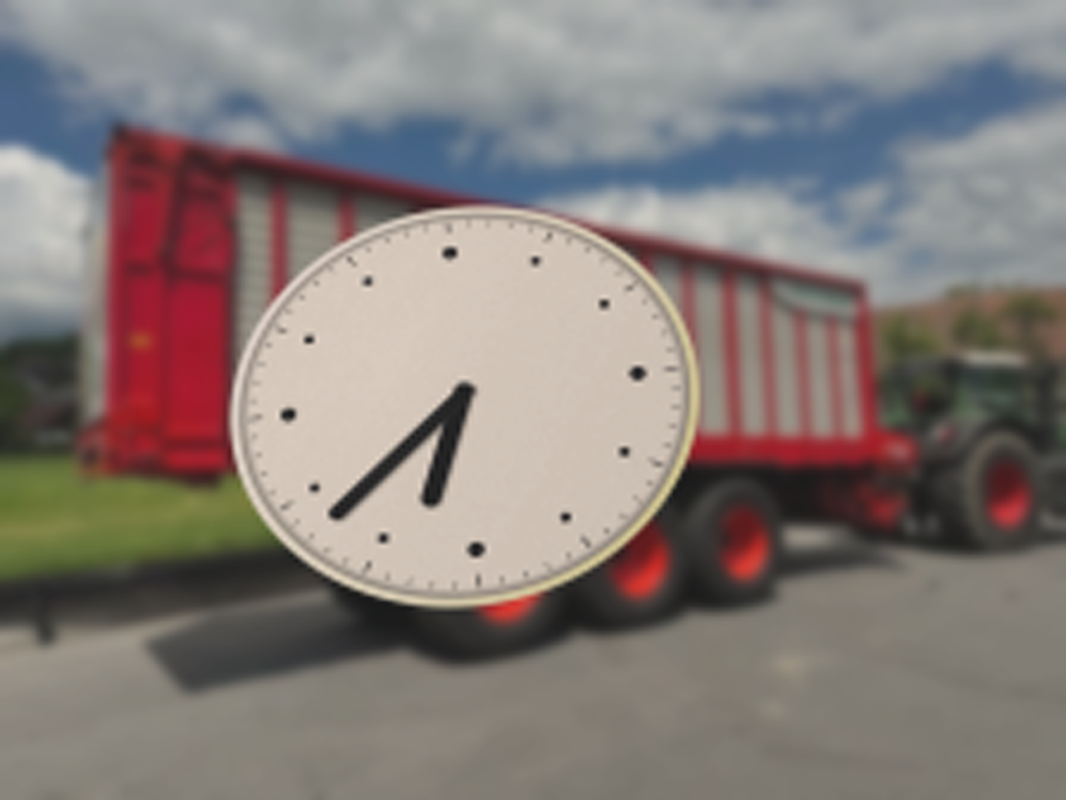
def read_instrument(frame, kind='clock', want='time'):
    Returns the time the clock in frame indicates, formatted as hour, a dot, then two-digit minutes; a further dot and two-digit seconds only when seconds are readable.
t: 6.38
